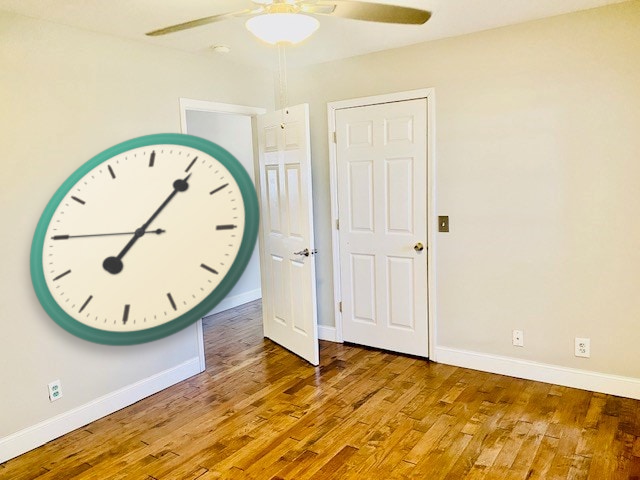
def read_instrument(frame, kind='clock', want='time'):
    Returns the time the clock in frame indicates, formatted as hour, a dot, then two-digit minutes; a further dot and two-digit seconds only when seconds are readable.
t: 7.05.45
